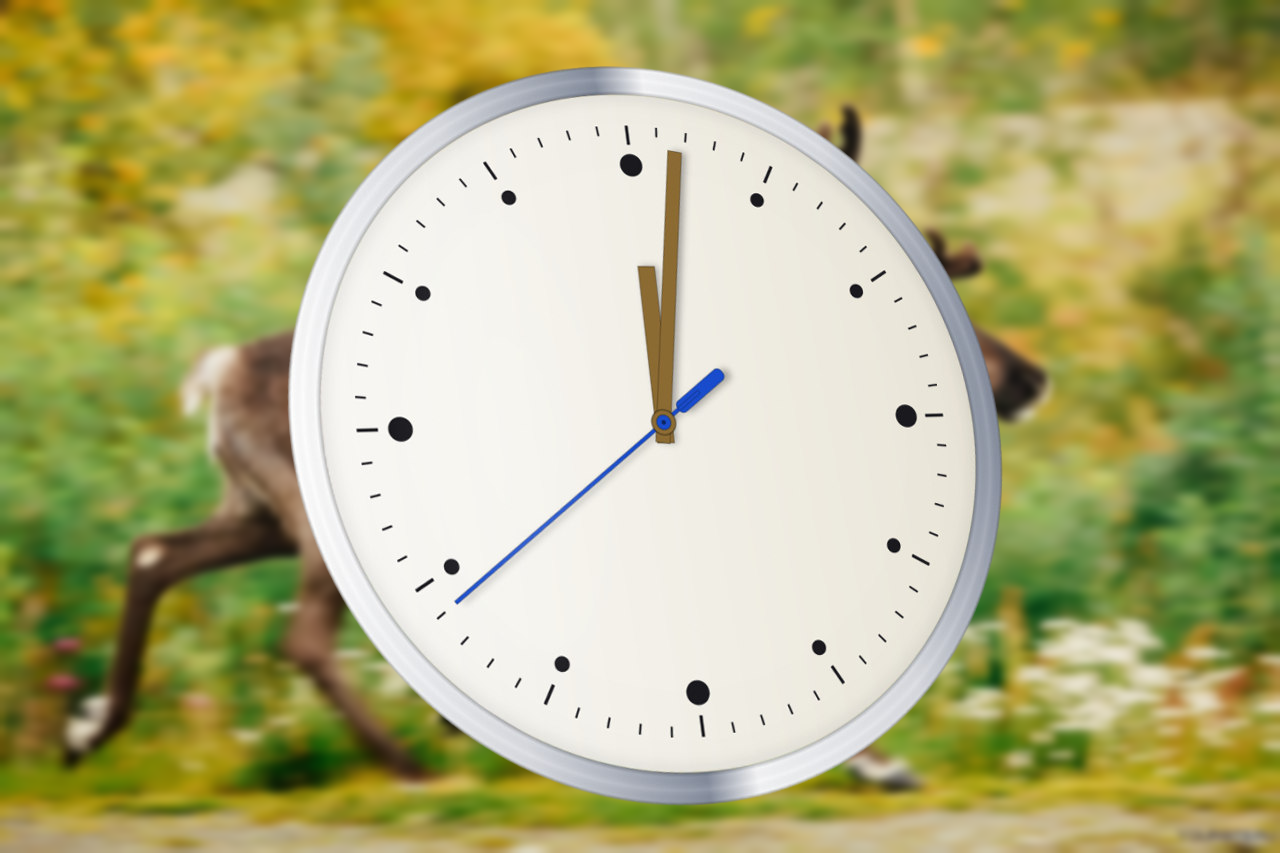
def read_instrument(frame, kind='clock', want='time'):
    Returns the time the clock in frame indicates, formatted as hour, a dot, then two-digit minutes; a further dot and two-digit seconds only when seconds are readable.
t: 12.01.39
